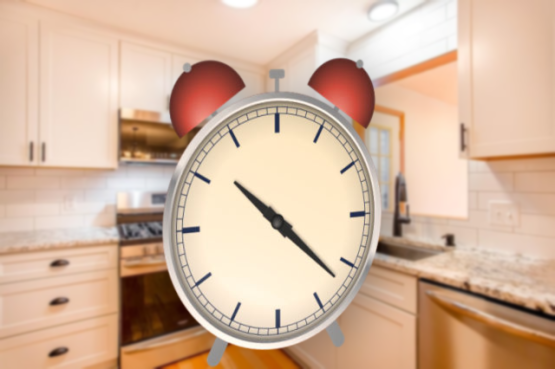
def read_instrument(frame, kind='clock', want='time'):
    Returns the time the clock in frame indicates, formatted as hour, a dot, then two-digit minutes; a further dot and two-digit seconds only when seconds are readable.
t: 10.22
